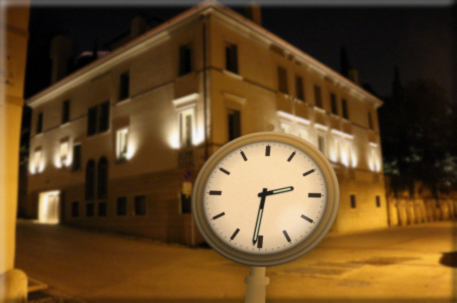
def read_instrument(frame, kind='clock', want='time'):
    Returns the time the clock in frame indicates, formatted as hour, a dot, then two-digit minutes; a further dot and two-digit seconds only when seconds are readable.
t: 2.31
